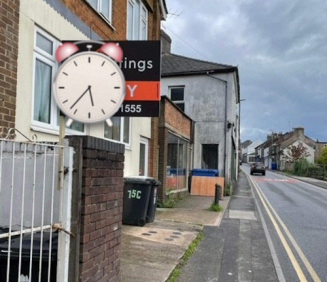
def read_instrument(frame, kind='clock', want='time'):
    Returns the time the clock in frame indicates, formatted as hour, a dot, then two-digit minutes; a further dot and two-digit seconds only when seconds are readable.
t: 5.37
